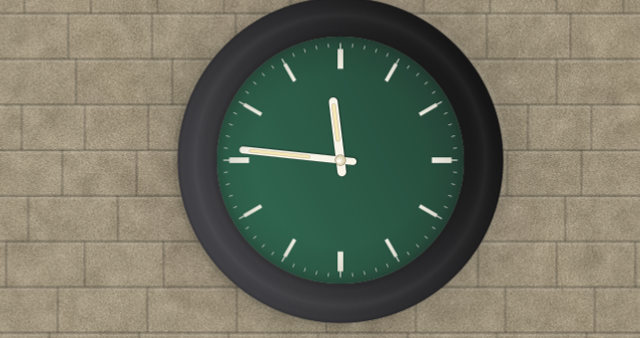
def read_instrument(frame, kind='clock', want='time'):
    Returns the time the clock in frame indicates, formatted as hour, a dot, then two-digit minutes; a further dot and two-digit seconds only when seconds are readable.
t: 11.46
